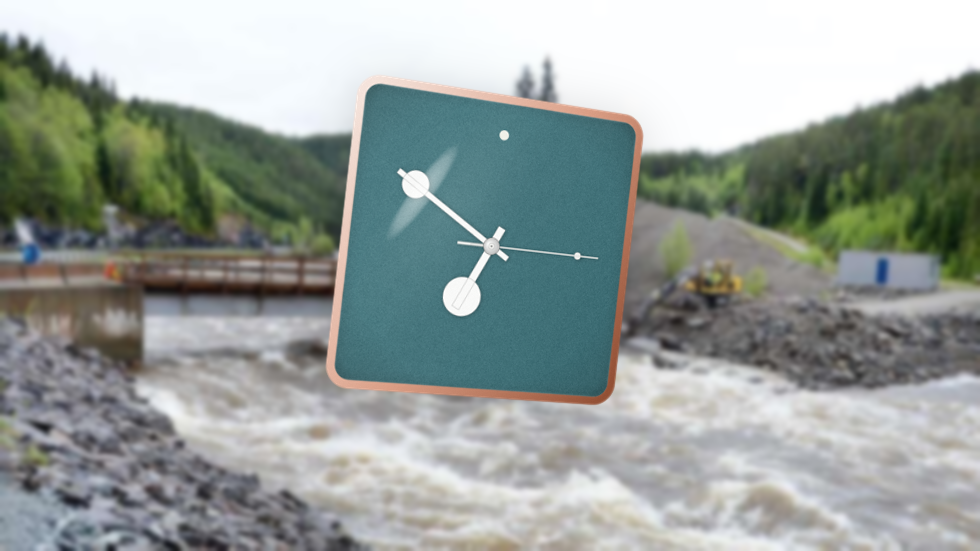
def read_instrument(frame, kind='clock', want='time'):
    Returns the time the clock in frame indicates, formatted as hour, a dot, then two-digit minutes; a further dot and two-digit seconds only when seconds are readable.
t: 6.50.15
